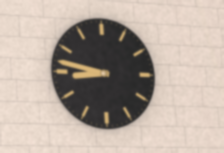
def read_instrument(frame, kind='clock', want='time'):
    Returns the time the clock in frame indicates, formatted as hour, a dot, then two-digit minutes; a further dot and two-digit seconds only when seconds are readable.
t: 8.47
